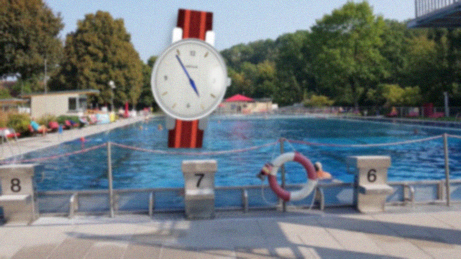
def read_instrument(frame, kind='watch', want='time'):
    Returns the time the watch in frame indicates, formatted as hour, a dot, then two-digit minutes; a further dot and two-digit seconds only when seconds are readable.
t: 4.54
